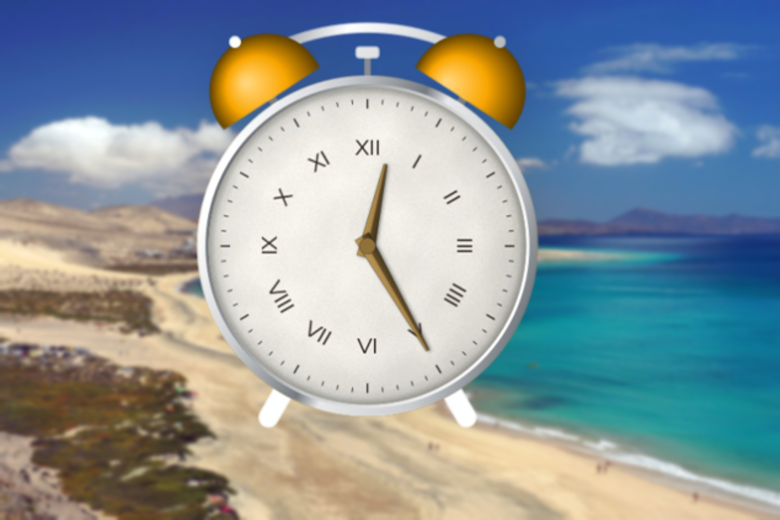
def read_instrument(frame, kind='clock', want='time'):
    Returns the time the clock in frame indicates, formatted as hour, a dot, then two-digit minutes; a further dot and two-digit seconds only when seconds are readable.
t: 12.25
